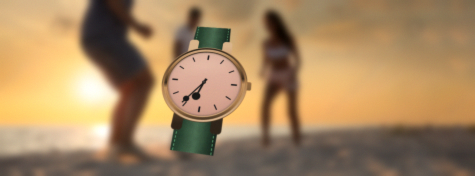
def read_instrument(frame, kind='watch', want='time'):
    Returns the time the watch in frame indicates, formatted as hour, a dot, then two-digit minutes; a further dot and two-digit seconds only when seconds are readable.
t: 6.36
